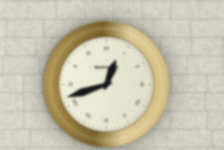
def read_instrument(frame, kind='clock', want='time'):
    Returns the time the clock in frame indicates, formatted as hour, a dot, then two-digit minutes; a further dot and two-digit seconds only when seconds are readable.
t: 12.42
